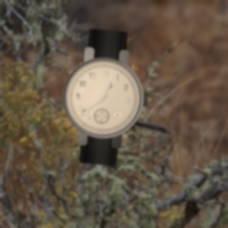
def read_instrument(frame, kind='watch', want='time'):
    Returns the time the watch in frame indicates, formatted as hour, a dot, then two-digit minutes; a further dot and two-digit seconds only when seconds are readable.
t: 12.38
